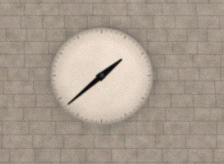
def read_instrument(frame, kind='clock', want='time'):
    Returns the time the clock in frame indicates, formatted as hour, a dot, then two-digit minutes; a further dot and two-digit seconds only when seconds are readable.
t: 1.38
